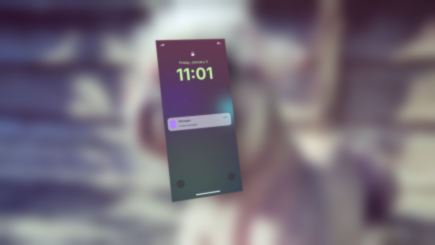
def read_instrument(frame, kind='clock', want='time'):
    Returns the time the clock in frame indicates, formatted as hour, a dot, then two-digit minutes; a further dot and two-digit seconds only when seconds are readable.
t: 11.01
